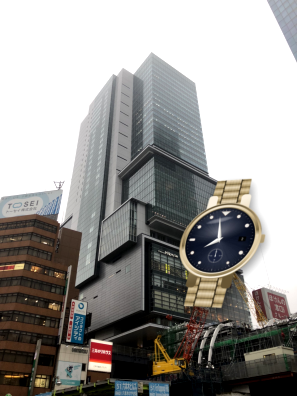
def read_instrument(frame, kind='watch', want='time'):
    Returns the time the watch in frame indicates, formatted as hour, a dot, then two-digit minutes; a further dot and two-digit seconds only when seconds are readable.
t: 7.58
